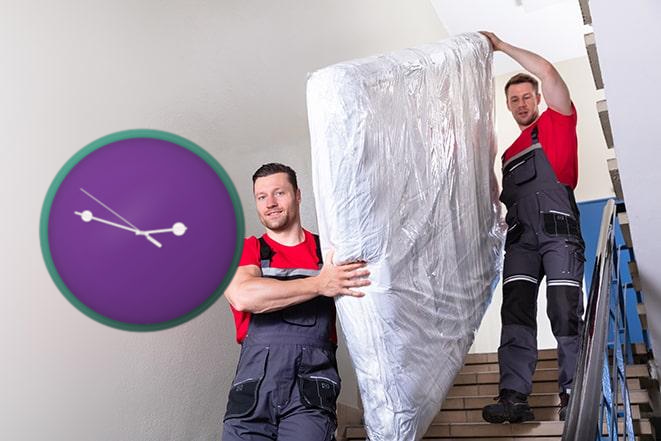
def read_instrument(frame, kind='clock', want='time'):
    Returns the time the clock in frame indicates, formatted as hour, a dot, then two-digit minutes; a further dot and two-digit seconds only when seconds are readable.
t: 2.47.51
